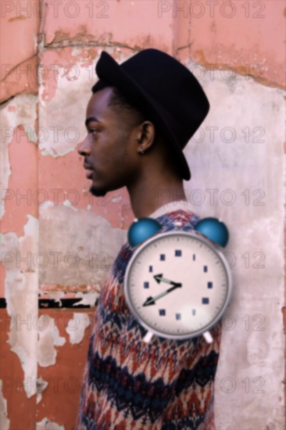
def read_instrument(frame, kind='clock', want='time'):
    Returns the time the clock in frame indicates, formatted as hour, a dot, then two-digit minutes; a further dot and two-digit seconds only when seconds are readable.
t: 9.40
